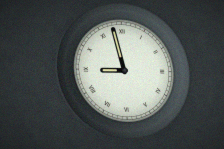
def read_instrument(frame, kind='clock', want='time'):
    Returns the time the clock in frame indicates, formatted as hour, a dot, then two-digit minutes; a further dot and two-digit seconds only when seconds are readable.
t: 8.58
